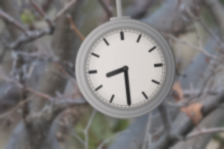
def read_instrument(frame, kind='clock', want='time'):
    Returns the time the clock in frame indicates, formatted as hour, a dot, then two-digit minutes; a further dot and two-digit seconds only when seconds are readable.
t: 8.30
